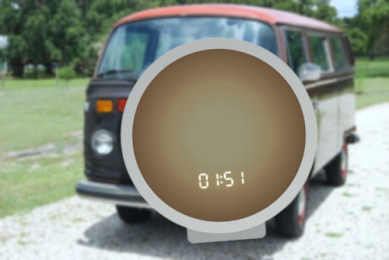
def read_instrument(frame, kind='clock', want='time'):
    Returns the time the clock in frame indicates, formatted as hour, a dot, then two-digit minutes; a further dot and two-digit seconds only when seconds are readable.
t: 1.51
